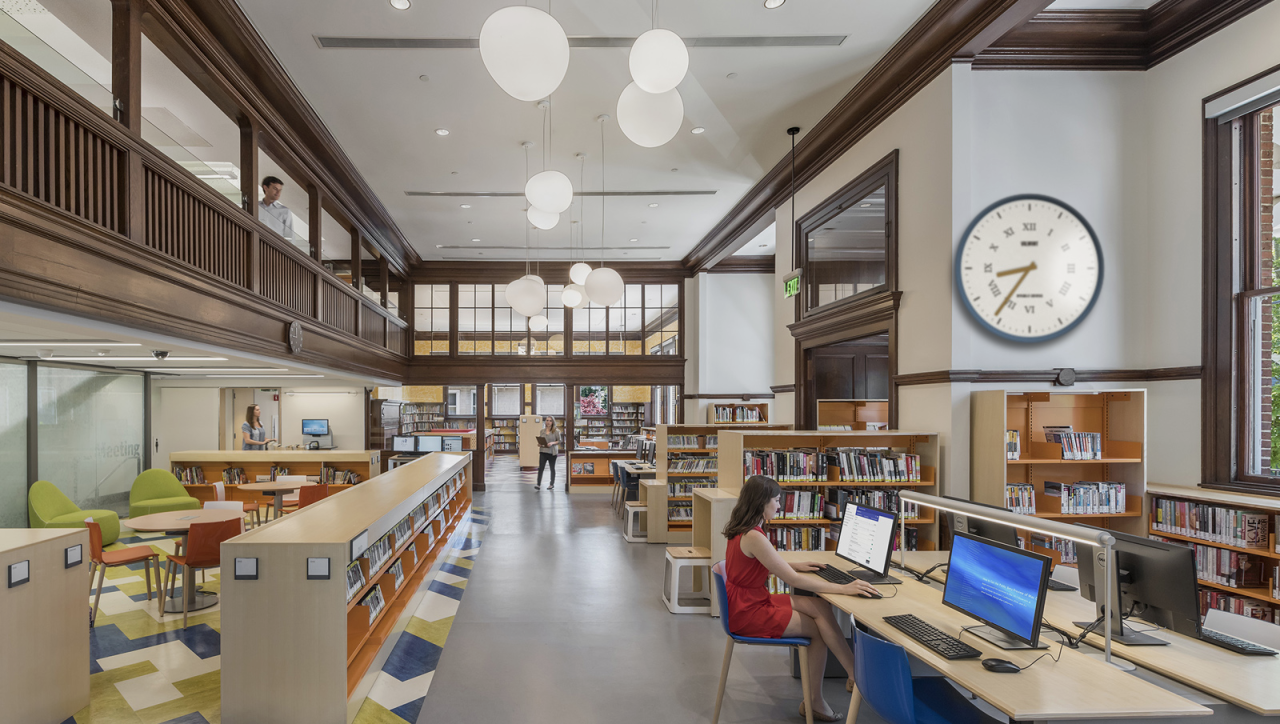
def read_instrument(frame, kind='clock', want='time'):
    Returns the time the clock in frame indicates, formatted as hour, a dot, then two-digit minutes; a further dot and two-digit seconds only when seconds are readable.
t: 8.36
